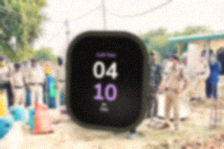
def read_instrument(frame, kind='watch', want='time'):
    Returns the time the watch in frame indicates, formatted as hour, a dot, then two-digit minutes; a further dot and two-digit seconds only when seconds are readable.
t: 4.10
